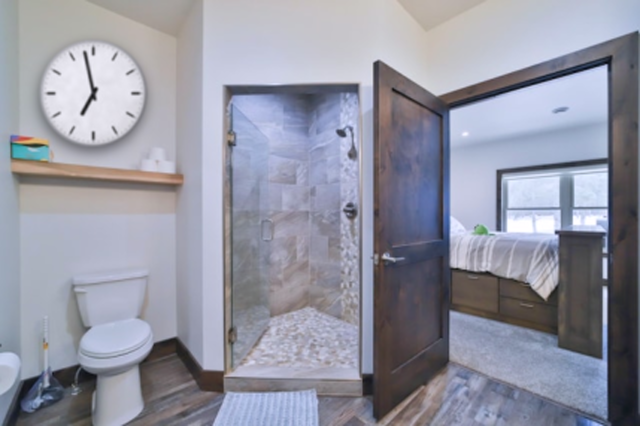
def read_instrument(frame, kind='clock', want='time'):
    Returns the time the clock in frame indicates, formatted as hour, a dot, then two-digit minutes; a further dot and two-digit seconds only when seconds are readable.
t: 6.58
